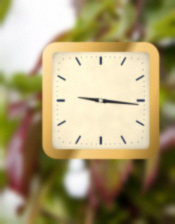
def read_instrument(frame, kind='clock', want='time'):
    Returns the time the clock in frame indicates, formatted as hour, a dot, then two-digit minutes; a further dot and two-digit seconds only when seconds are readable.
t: 9.16
